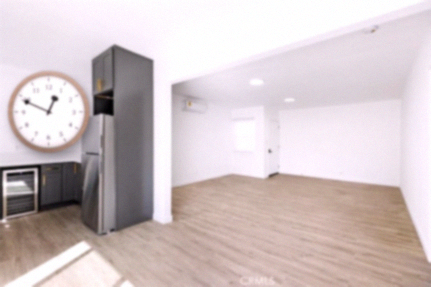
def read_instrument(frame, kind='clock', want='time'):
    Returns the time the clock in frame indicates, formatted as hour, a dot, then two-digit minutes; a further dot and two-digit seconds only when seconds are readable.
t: 12.49
